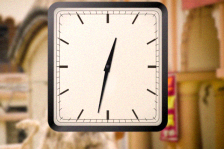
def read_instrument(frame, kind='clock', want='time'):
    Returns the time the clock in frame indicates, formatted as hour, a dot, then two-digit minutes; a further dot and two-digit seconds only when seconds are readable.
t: 12.32
